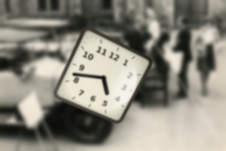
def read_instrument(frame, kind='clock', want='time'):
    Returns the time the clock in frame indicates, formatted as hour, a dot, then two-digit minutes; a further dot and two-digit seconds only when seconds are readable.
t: 4.42
